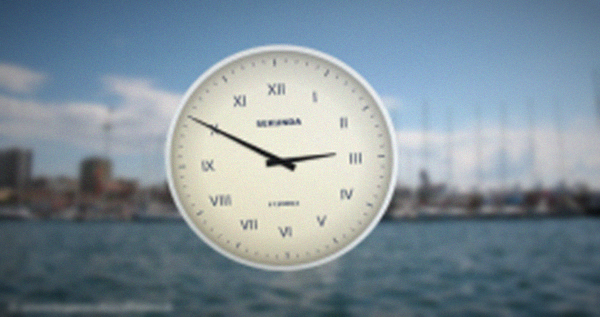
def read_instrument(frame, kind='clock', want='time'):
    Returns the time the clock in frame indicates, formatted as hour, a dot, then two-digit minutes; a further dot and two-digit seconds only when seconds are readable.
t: 2.50
